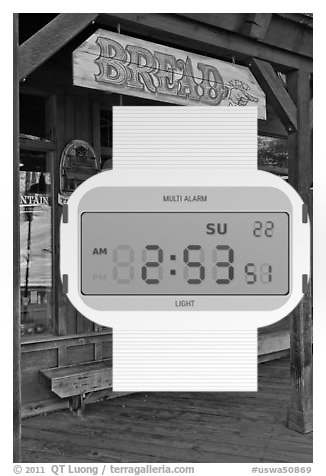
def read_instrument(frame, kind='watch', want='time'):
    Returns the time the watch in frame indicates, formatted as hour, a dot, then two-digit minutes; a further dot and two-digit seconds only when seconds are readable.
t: 2.53.51
